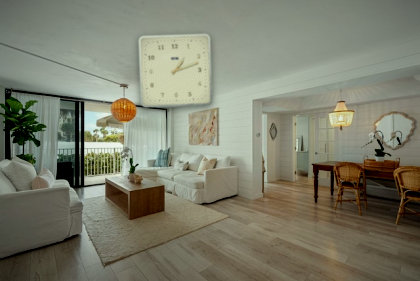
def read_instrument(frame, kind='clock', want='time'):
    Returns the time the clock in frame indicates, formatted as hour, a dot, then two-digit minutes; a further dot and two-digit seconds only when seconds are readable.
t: 1.12
